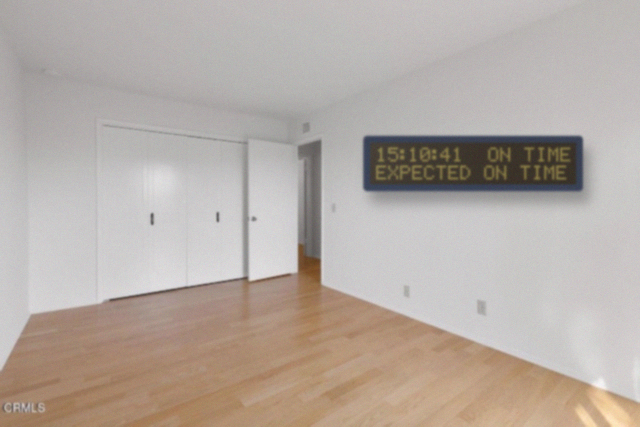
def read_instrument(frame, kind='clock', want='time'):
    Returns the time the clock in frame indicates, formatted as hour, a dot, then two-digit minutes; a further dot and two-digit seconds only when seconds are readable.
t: 15.10.41
